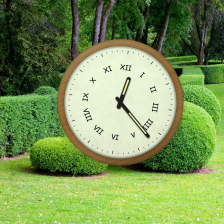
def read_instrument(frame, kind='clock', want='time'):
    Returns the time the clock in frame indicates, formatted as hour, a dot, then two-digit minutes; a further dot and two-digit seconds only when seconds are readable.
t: 12.22
